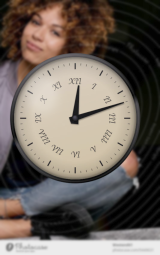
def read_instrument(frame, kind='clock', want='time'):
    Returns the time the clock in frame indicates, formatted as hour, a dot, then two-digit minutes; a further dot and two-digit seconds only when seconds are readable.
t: 12.12
